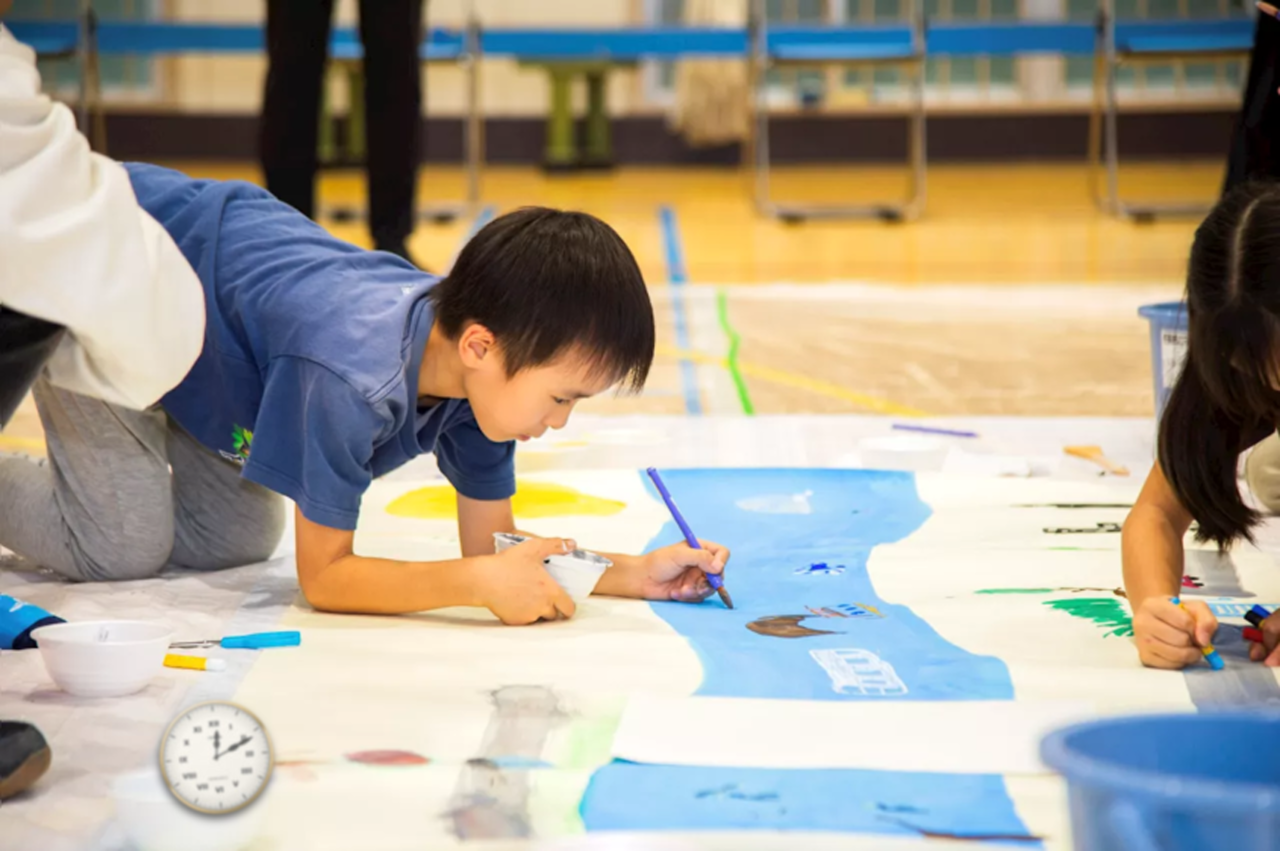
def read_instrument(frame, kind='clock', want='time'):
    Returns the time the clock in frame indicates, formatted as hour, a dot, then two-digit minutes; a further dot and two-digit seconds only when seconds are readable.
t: 12.11
